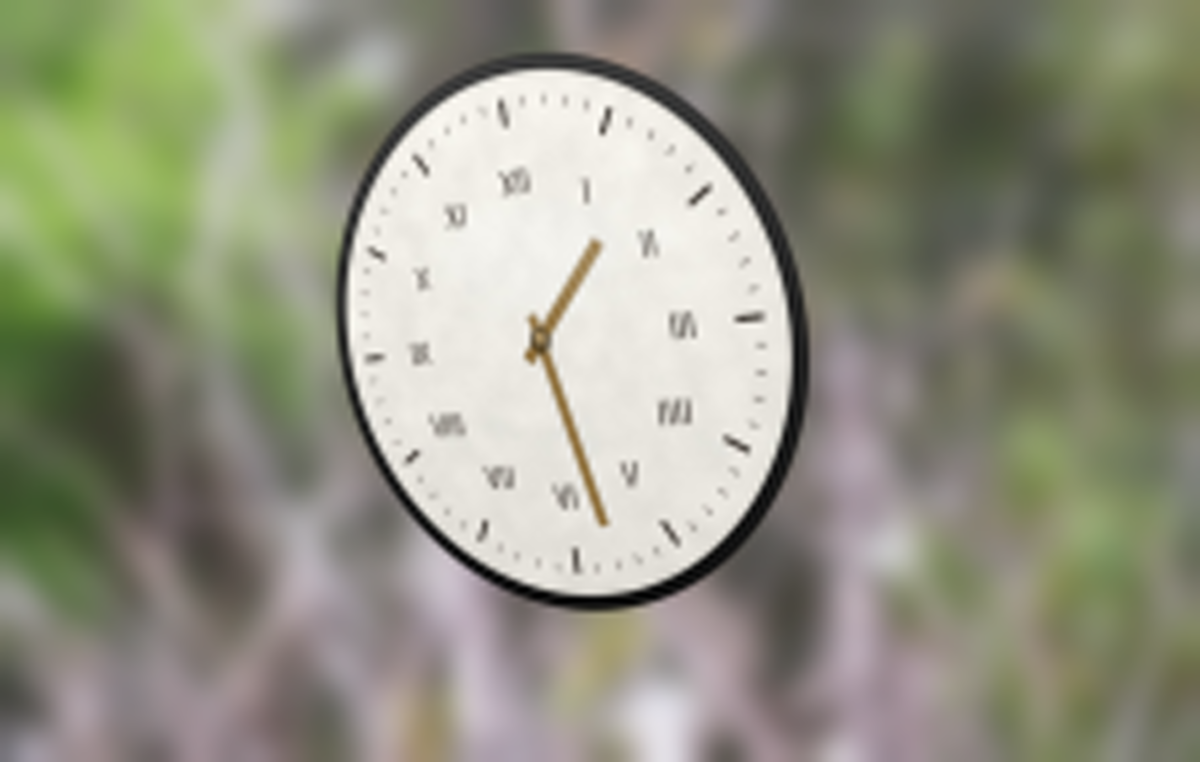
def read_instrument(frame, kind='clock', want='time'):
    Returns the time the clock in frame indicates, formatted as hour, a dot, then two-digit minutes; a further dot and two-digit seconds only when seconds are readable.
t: 1.28
